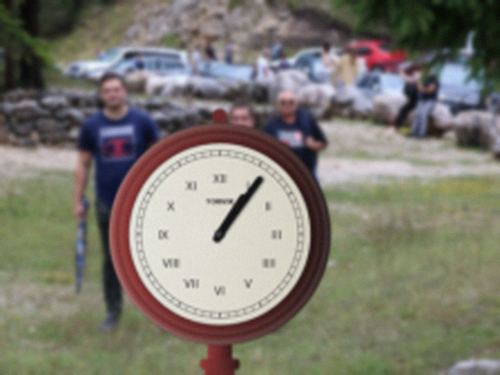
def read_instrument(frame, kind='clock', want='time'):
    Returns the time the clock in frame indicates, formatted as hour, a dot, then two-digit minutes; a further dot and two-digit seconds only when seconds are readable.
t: 1.06
